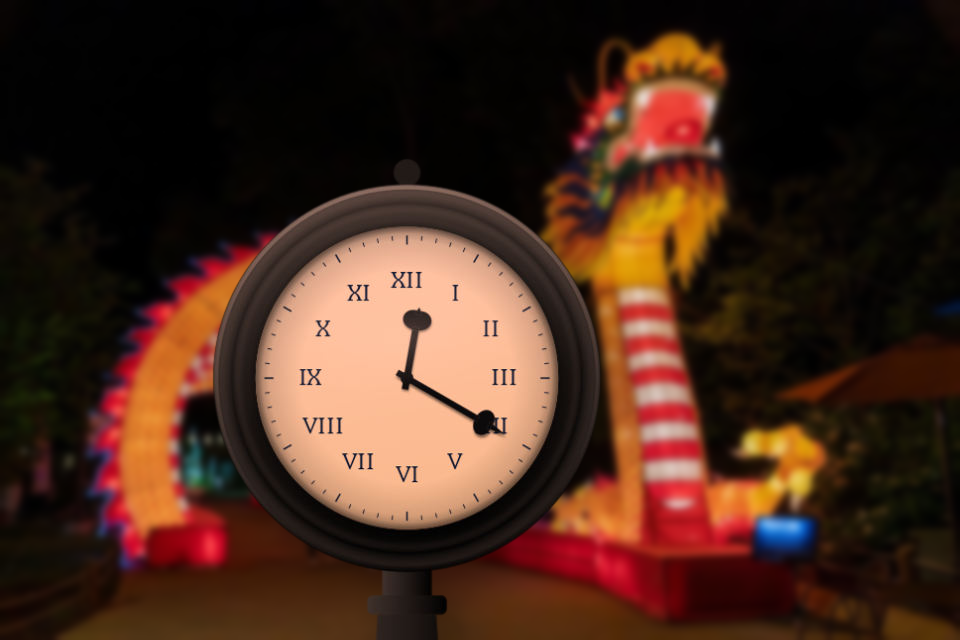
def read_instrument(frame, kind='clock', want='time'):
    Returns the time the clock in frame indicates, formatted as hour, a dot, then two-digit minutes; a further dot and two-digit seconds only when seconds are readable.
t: 12.20
